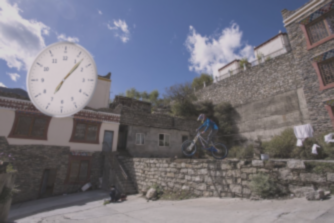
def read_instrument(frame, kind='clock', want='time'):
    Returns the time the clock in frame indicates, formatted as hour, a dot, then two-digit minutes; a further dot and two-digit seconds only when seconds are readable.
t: 7.07
